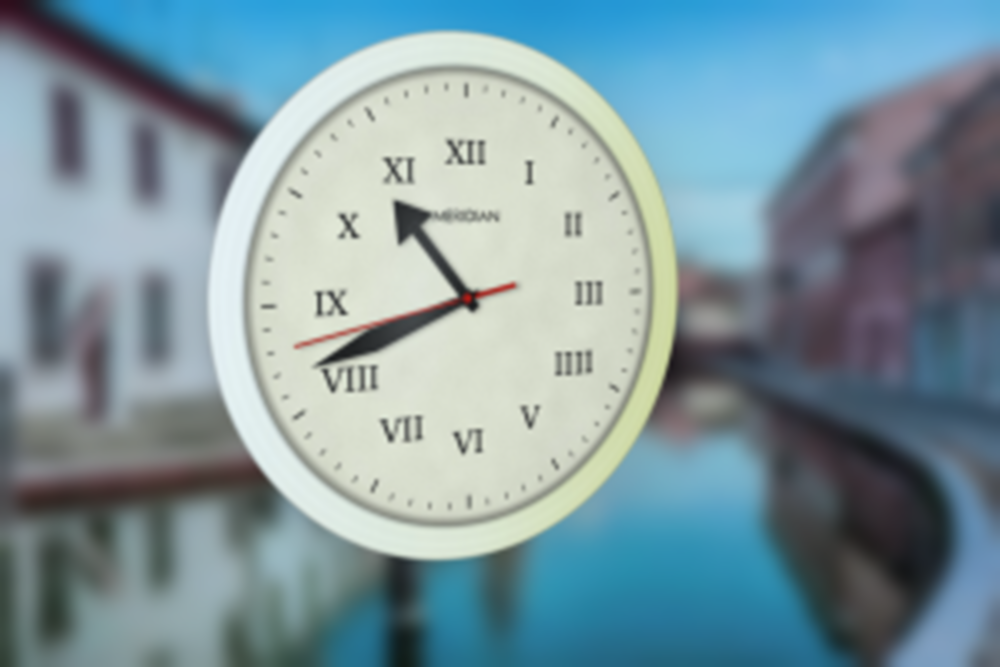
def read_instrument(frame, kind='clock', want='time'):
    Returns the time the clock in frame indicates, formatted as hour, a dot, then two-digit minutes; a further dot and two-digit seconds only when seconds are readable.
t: 10.41.43
